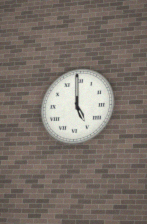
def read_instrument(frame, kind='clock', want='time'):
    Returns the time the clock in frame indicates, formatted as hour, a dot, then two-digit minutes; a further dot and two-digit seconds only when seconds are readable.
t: 4.59
